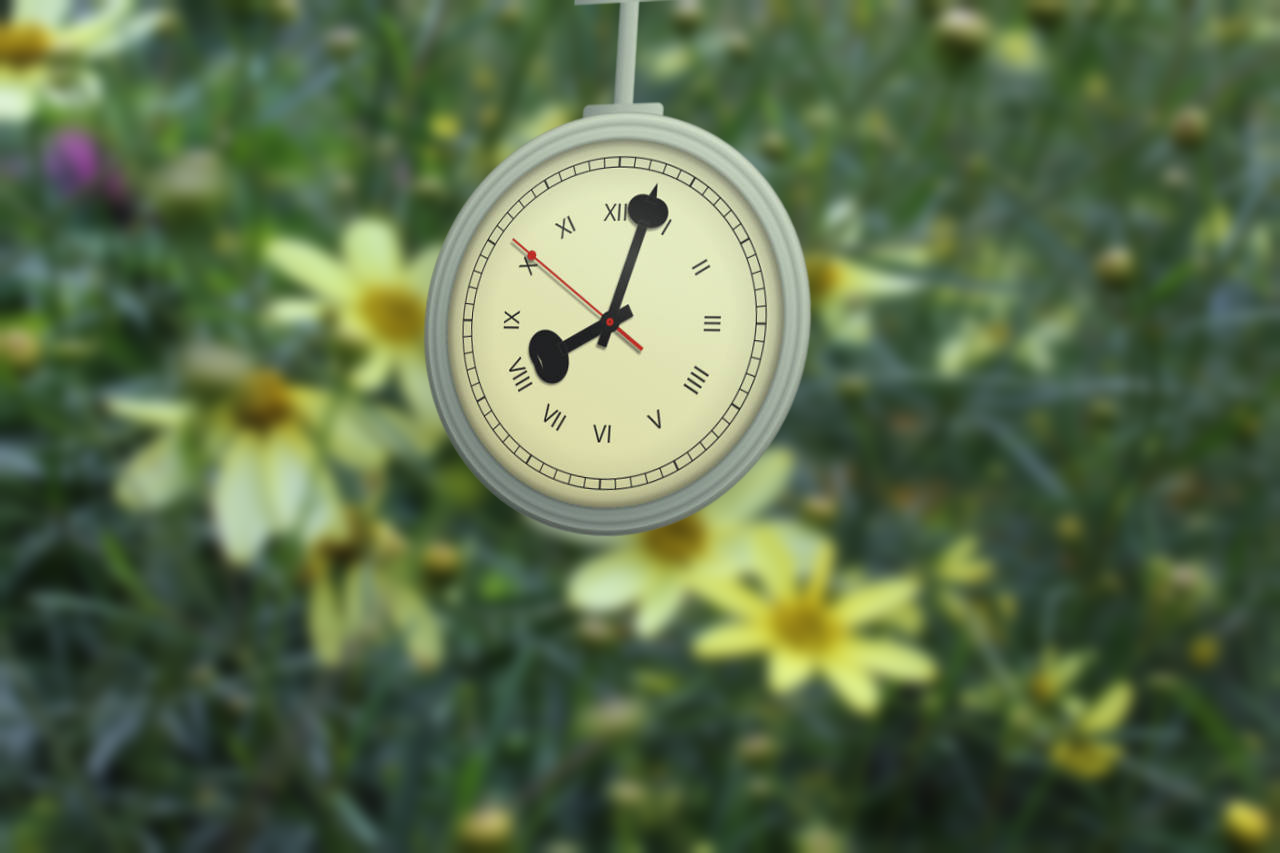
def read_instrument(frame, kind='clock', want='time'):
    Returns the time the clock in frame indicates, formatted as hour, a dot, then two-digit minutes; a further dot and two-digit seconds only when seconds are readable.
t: 8.02.51
